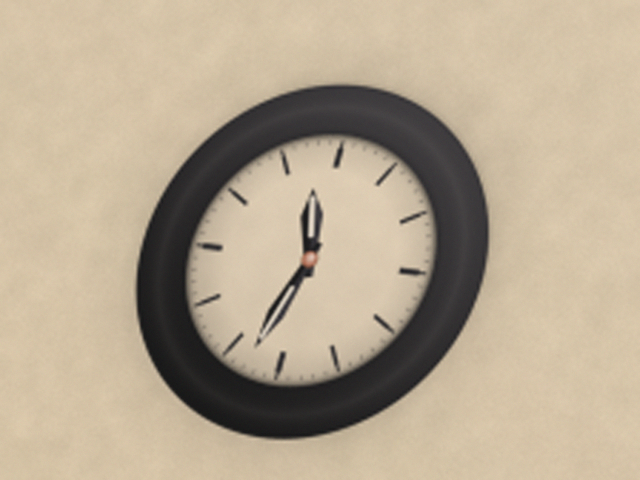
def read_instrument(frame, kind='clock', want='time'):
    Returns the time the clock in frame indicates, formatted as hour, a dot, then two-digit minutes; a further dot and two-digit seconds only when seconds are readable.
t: 11.33
